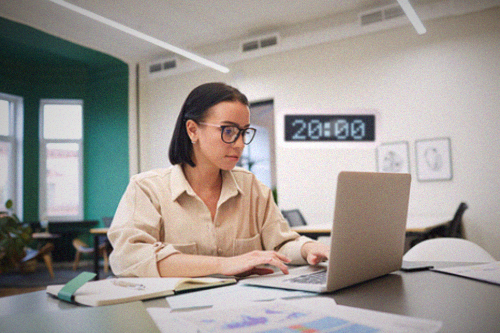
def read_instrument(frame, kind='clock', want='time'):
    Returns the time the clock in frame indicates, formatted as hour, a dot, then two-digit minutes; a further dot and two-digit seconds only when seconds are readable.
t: 20.00
